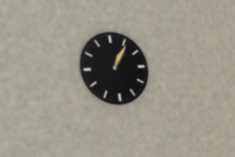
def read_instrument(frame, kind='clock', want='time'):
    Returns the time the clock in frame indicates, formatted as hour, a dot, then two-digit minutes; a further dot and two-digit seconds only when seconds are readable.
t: 1.06
